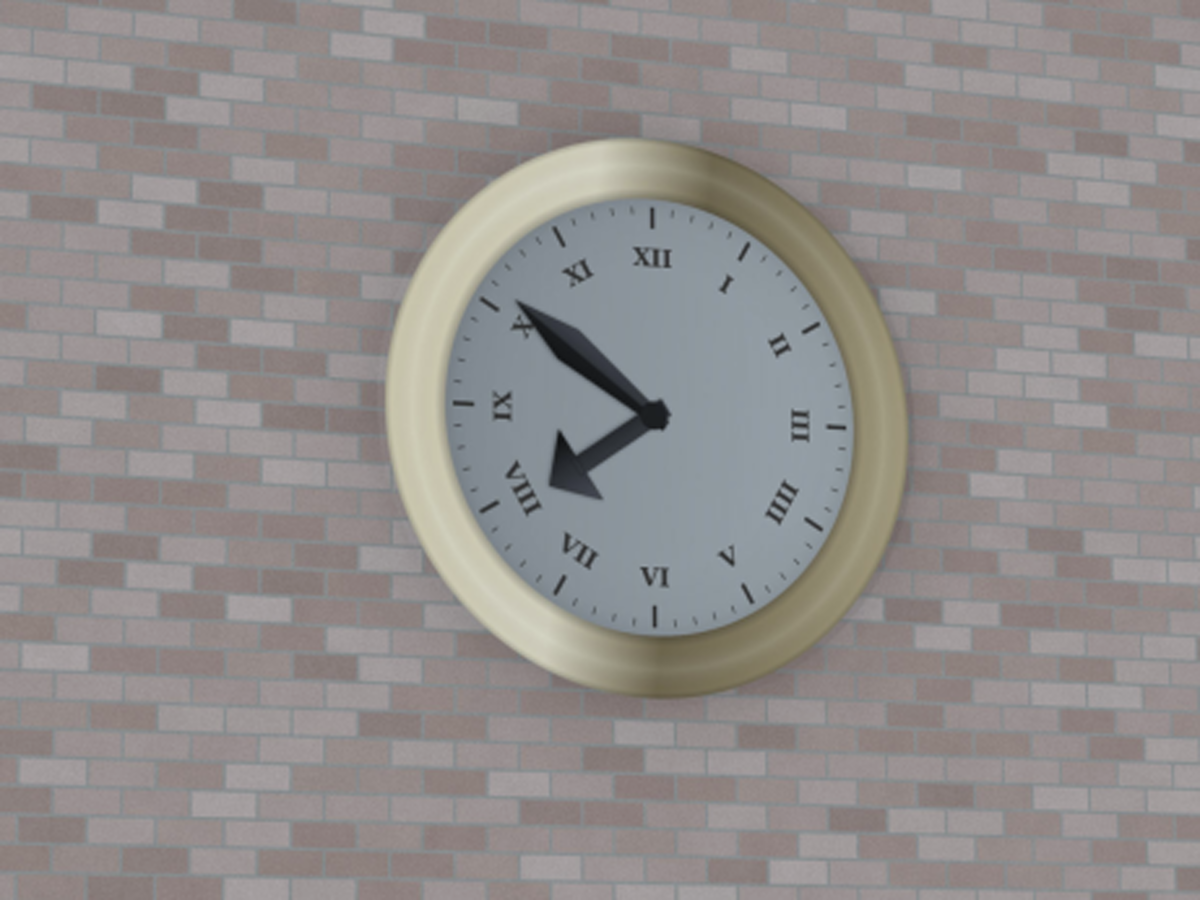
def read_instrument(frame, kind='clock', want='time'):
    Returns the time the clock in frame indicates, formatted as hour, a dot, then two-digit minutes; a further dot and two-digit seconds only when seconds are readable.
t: 7.51
